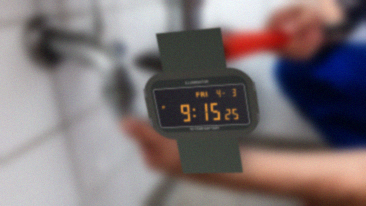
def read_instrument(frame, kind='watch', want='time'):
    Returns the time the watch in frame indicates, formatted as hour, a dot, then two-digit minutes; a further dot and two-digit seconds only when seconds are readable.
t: 9.15.25
